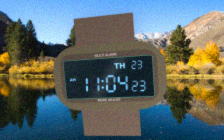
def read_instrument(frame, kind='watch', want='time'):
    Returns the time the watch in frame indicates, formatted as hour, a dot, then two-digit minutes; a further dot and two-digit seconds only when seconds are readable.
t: 11.04.23
